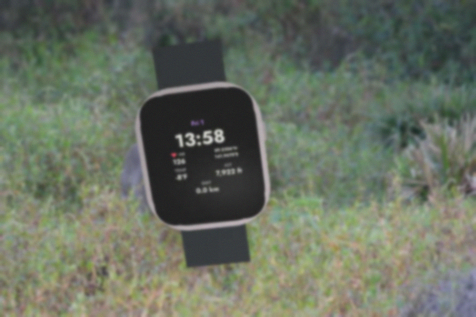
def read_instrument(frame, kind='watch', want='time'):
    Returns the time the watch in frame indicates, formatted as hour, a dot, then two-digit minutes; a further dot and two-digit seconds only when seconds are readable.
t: 13.58
